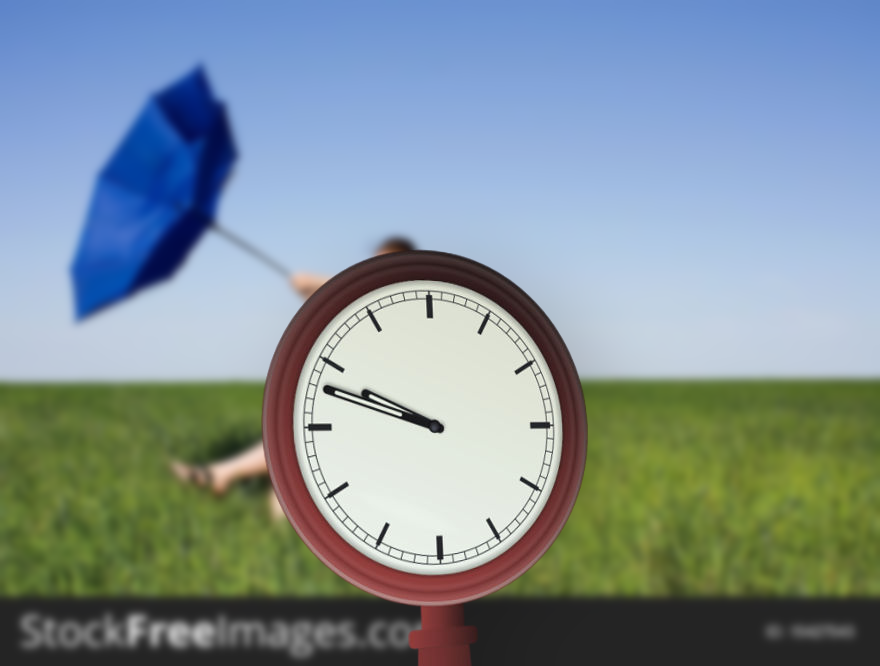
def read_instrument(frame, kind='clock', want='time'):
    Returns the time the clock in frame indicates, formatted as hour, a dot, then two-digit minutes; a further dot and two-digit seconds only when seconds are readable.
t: 9.48
